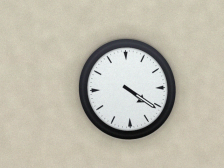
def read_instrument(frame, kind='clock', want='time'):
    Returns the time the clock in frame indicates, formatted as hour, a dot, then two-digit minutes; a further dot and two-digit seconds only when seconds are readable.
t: 4.21
